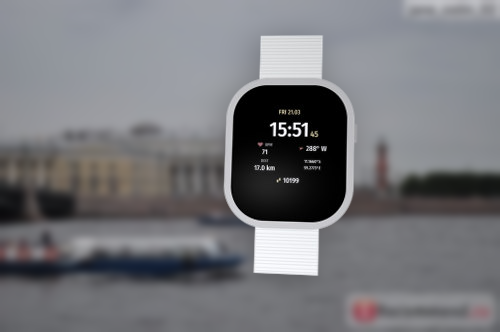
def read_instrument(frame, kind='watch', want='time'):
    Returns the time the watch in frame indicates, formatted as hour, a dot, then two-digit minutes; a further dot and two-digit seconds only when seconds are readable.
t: 15.51.45
